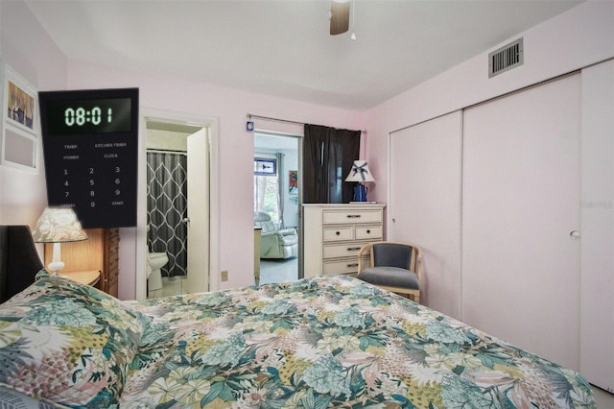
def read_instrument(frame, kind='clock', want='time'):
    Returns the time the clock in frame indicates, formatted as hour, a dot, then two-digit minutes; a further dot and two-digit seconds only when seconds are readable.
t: 8.01
